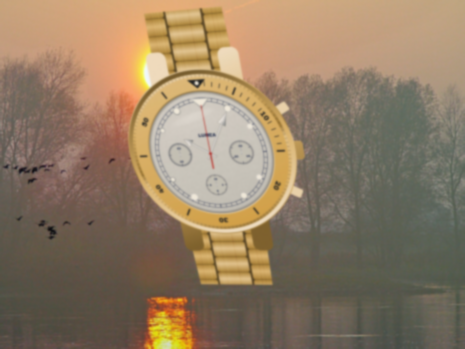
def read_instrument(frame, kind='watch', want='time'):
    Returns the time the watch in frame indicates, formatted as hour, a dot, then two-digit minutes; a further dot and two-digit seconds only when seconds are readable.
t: 10.05
